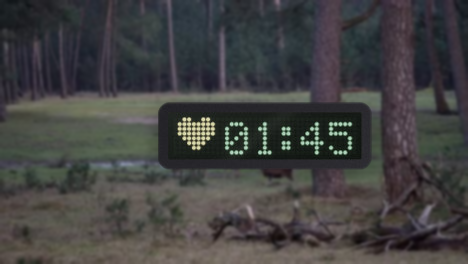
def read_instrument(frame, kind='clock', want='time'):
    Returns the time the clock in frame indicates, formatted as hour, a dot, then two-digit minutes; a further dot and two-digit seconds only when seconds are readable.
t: 1.45
